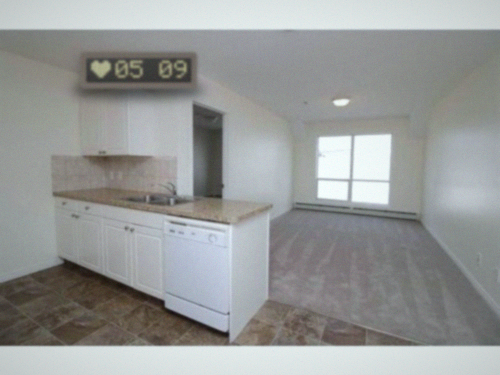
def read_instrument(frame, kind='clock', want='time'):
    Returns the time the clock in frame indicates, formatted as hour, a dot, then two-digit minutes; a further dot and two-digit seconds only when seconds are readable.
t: 5.09
